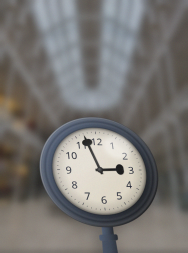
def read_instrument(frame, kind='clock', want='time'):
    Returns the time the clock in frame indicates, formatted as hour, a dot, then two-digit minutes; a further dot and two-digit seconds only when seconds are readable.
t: 2.57
